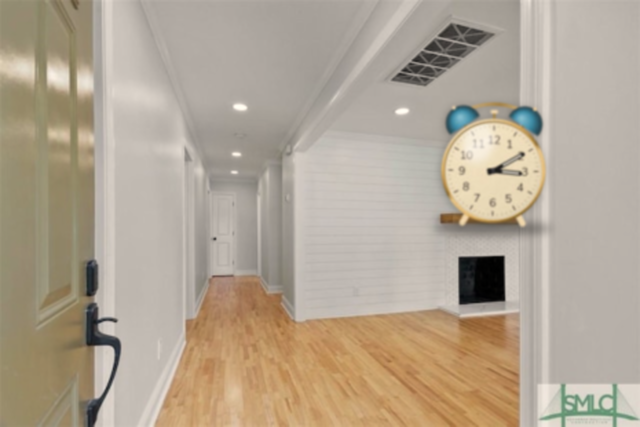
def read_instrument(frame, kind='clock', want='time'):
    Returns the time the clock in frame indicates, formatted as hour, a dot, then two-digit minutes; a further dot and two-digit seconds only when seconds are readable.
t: 3.10
